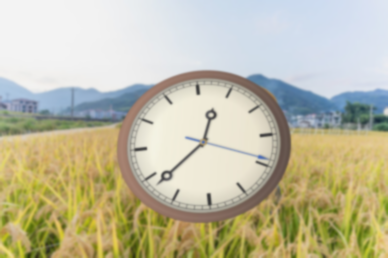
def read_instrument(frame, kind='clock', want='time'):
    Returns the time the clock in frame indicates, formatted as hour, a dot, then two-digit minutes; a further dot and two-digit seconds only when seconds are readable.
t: 12.38.19
